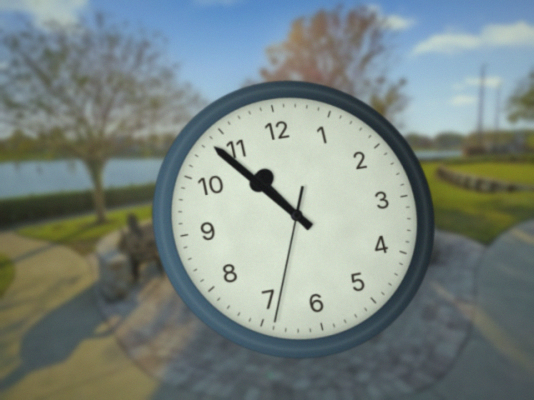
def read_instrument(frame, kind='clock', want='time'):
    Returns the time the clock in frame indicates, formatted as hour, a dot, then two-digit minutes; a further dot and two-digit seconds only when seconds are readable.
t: 10.53.34
